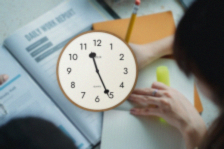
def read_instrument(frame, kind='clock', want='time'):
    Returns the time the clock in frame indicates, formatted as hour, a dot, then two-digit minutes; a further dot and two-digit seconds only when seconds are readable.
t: 11.26
